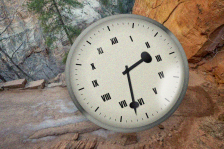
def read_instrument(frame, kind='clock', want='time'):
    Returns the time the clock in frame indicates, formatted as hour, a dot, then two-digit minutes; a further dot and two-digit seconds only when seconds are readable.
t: 2.32
